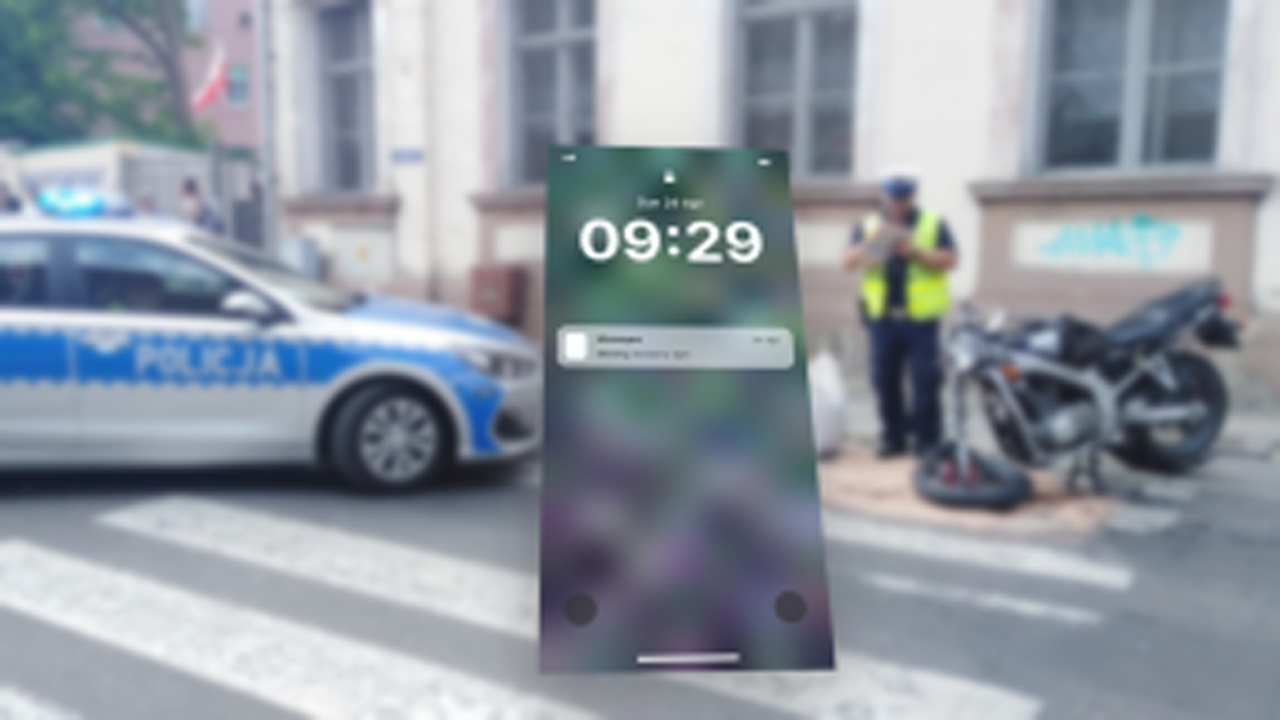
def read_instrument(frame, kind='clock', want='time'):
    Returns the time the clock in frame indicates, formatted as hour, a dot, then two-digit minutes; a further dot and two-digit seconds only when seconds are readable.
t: 9.29
